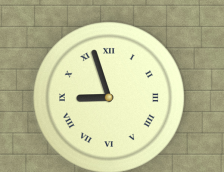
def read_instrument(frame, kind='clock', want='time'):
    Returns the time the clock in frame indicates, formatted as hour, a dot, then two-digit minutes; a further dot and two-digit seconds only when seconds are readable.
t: 8.57
